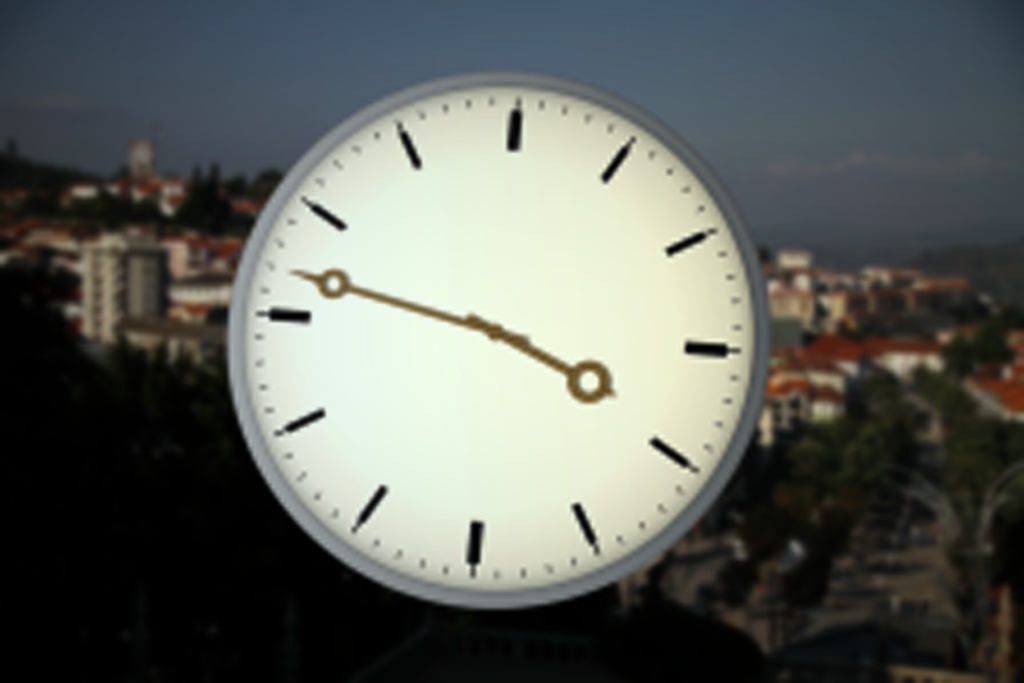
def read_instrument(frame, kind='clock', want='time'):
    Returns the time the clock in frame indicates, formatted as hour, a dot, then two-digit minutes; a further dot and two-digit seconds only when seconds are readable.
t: 3.47
